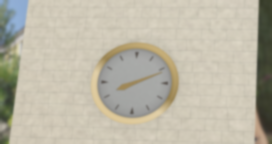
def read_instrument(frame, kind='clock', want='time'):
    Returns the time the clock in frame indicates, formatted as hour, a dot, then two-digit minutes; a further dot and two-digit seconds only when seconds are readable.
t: 8.11
